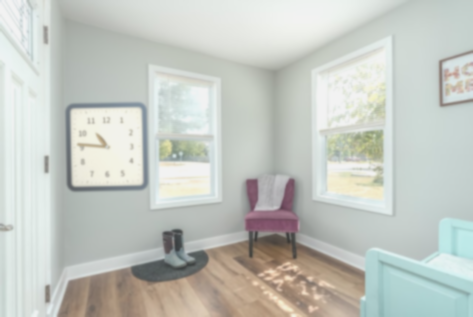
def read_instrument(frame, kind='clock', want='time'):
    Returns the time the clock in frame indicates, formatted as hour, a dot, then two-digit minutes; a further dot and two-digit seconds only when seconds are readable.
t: 10.46
